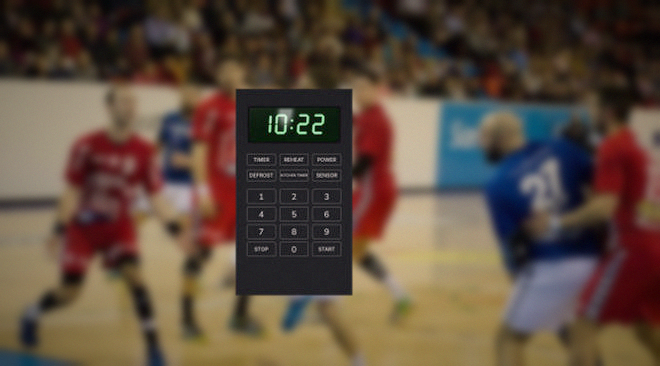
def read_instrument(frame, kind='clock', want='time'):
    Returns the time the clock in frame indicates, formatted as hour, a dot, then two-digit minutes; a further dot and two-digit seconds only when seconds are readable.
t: 10.22
